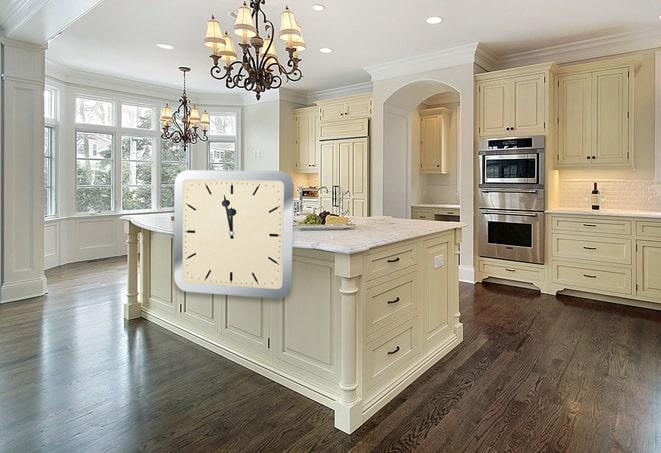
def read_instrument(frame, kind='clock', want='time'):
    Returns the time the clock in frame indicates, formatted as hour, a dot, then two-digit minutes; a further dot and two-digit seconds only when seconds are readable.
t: 11.58
